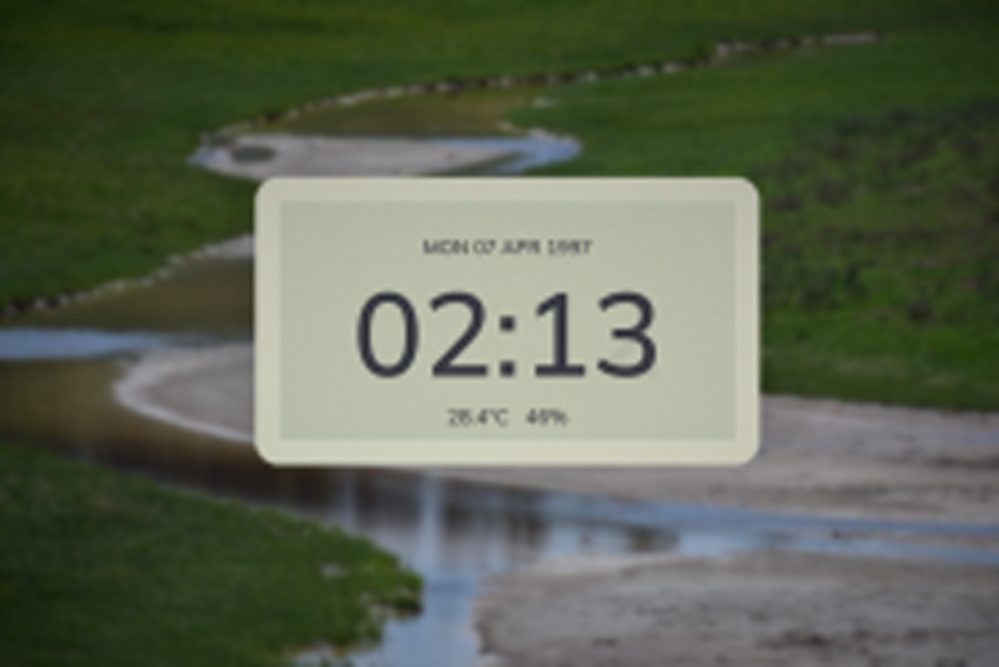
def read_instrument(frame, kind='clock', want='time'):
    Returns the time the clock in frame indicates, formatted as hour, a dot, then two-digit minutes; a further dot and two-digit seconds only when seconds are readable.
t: 2.13
